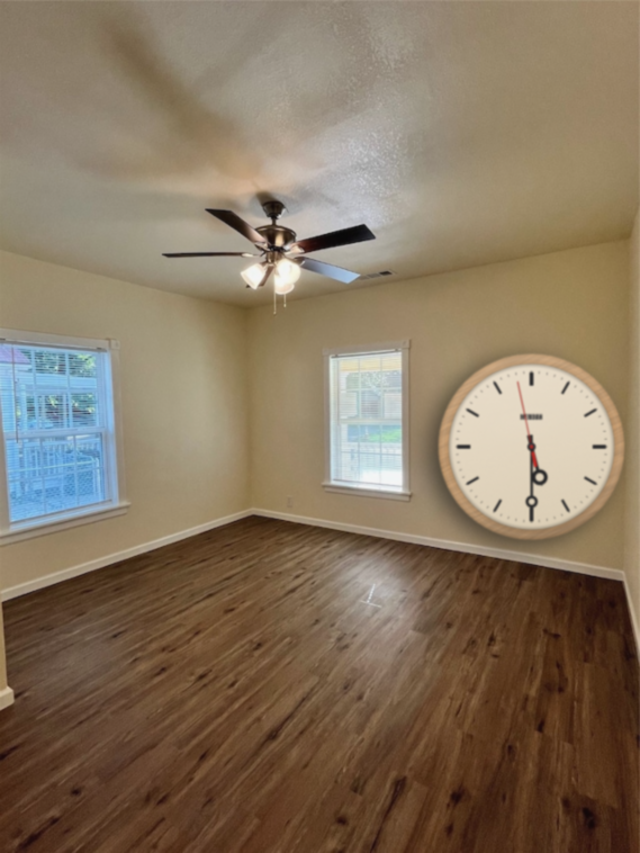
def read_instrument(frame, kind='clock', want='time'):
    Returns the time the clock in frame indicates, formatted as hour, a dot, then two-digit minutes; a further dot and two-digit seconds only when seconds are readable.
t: 5.29.58
